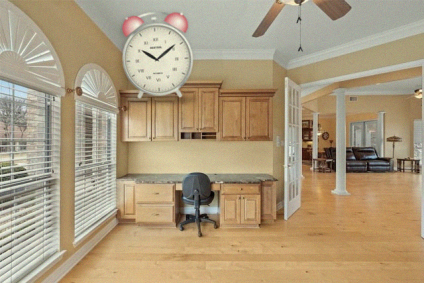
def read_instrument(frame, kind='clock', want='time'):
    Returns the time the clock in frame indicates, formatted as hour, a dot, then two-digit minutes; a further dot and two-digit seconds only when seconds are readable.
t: 10.09
